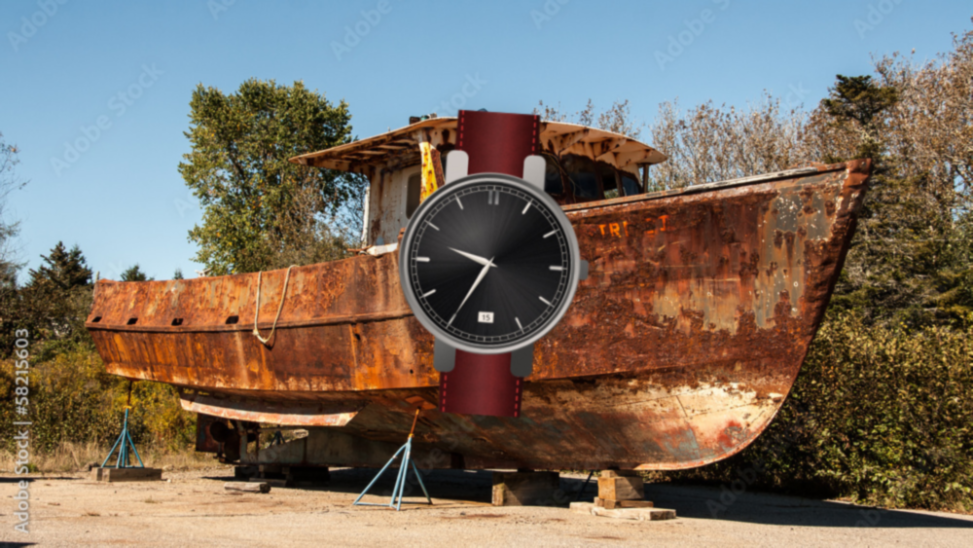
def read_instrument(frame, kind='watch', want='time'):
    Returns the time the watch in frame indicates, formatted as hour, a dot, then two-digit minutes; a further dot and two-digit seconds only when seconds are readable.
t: 9.35
